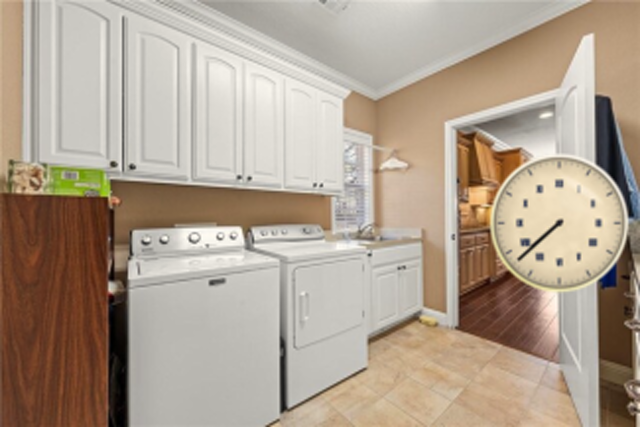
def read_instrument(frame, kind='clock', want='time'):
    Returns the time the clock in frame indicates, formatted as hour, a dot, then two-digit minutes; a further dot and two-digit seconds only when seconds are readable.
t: 7.38
